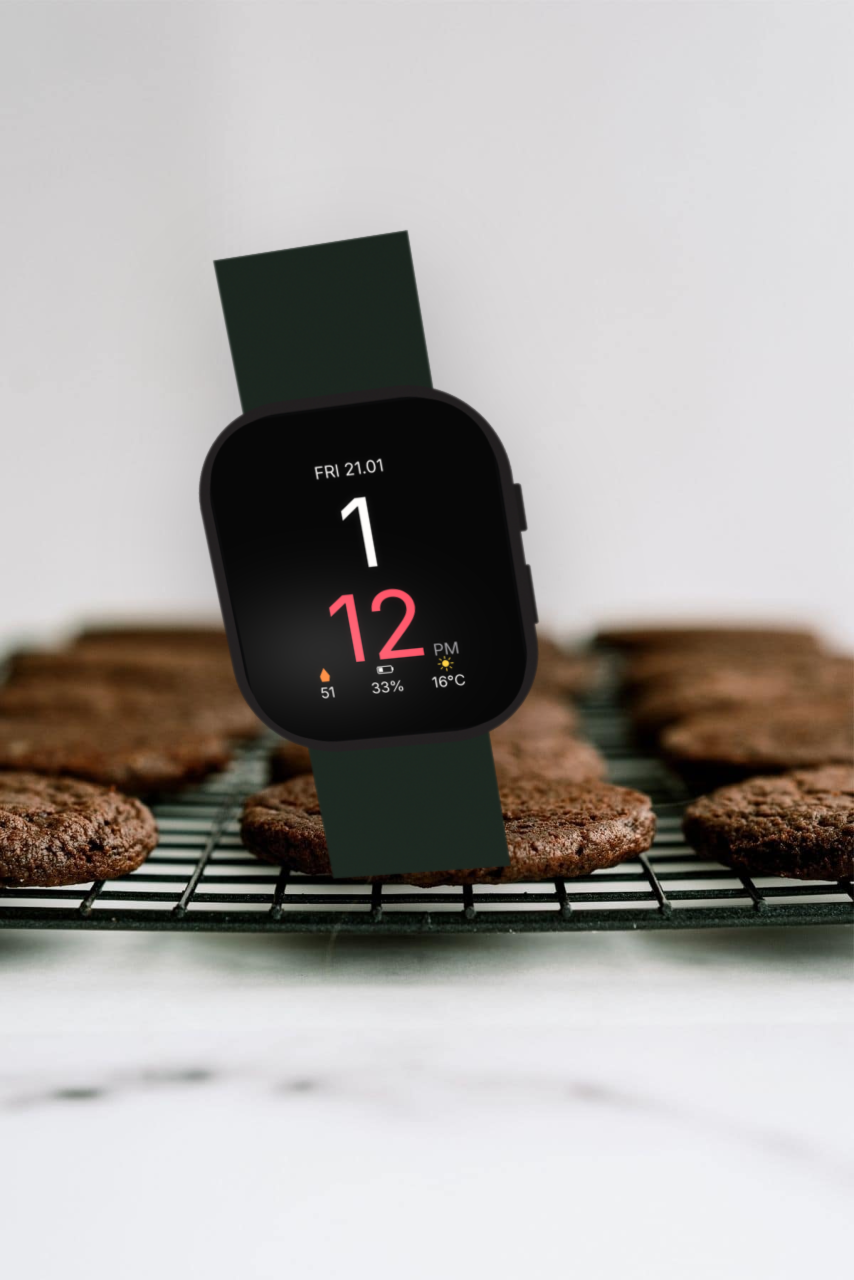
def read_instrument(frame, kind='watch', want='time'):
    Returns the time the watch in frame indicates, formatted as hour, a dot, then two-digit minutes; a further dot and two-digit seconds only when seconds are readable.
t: 1.12
